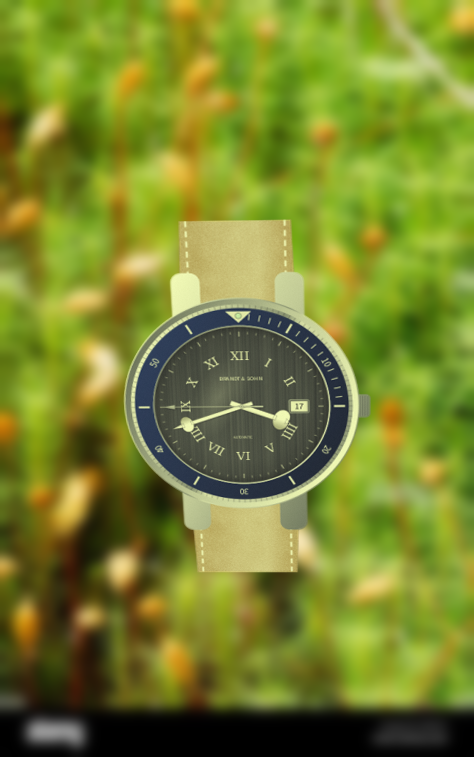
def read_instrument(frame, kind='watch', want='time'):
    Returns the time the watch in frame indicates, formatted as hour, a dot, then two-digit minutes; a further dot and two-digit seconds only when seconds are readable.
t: 3.41.45
